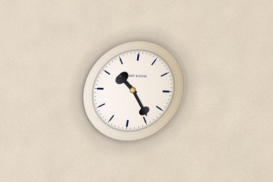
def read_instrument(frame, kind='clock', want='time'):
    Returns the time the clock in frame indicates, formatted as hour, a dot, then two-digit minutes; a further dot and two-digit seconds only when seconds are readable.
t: 10.24
